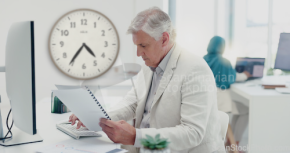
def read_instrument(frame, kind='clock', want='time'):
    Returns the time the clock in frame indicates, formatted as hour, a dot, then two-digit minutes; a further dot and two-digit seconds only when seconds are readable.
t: 4.36
